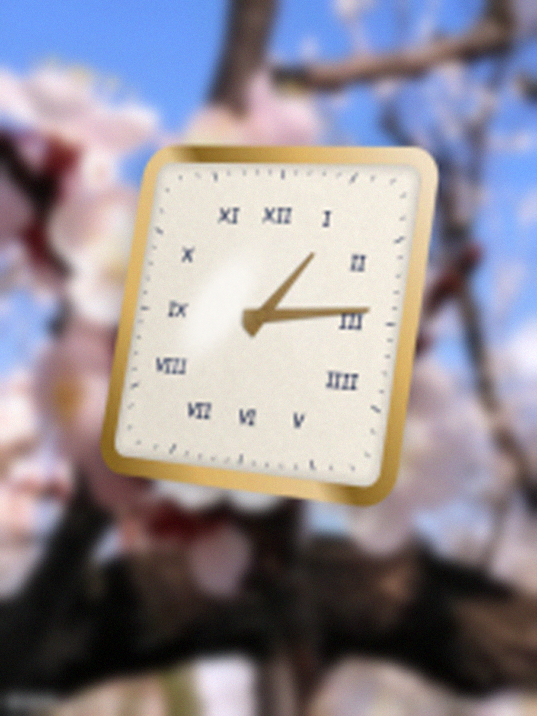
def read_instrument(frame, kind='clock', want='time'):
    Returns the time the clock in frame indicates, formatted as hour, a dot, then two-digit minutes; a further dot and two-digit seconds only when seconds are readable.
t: 1.14
